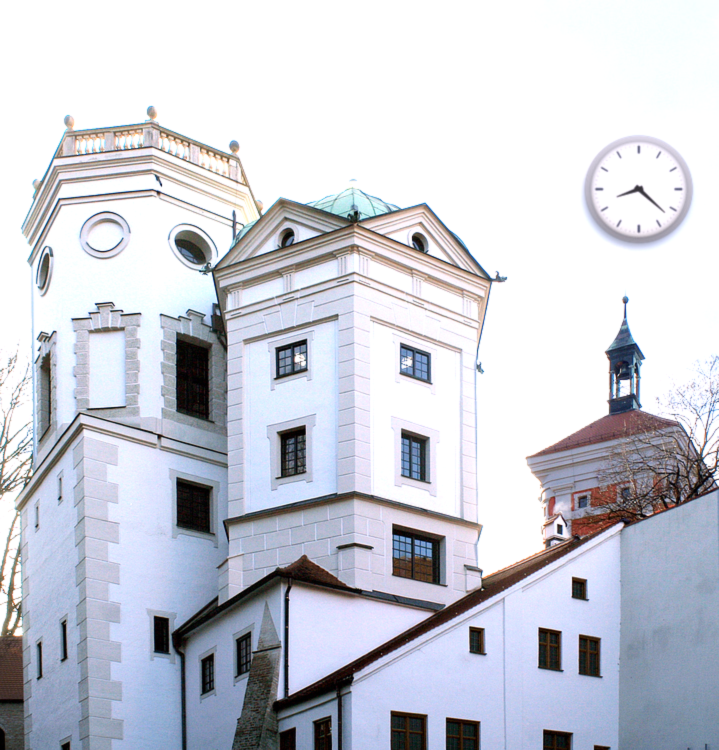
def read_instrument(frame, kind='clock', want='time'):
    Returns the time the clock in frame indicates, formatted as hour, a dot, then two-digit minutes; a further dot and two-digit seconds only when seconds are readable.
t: 8.22
